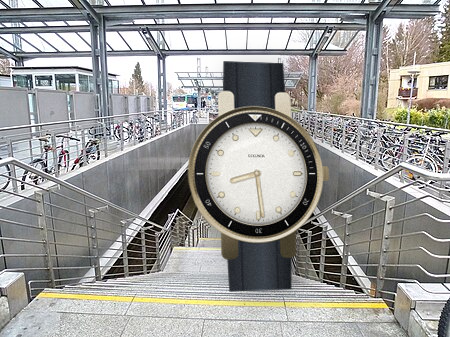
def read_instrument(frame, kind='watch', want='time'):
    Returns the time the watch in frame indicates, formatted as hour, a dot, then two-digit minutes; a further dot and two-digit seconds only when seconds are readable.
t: 8.29
